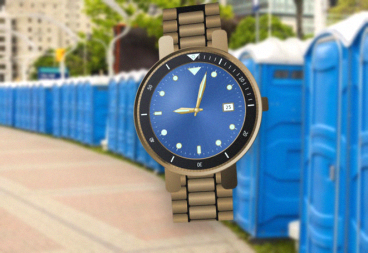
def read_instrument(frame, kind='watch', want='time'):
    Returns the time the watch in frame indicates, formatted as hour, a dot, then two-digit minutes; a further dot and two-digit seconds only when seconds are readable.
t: 9.03
